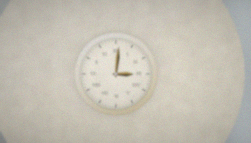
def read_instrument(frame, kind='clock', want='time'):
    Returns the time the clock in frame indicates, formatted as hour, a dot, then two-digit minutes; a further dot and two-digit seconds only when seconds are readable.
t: 3.01
